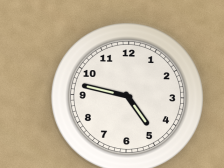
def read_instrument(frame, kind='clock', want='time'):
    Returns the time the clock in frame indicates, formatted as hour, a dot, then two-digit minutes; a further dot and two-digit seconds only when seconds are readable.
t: 4.47
